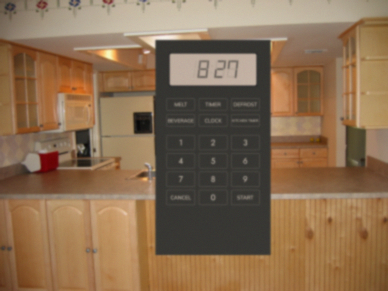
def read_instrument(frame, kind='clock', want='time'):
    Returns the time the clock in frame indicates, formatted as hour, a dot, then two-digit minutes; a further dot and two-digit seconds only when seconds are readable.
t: 8.27
